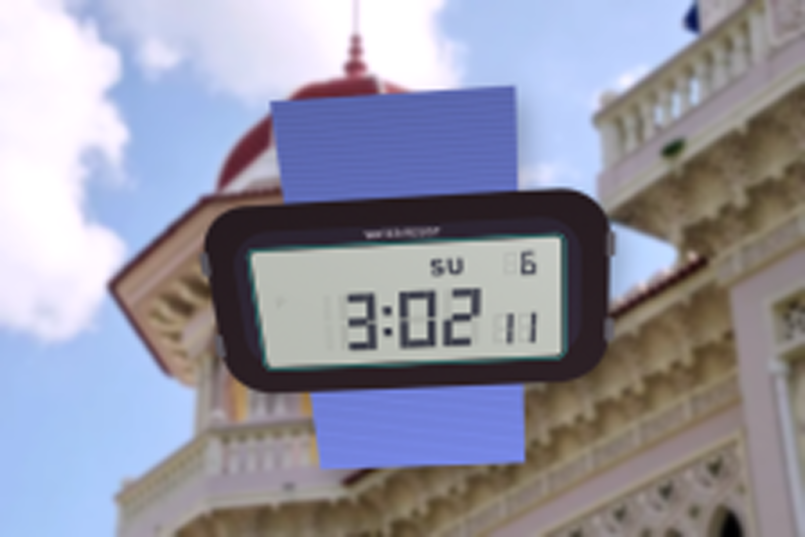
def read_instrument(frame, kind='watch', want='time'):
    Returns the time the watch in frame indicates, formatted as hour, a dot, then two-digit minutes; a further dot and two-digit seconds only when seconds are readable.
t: 3.02.11
